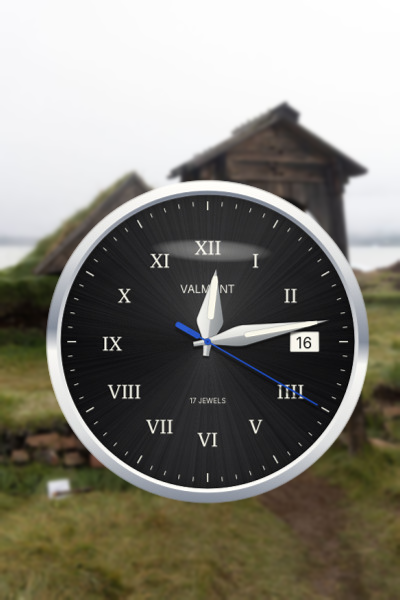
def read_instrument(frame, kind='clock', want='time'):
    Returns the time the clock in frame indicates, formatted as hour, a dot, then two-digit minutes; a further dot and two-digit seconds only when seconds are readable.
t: 12.13.20
